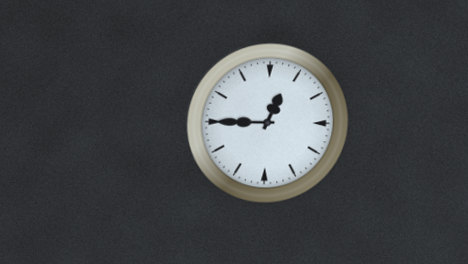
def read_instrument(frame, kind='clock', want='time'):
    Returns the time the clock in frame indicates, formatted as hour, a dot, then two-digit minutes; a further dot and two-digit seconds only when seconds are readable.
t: 12.45
